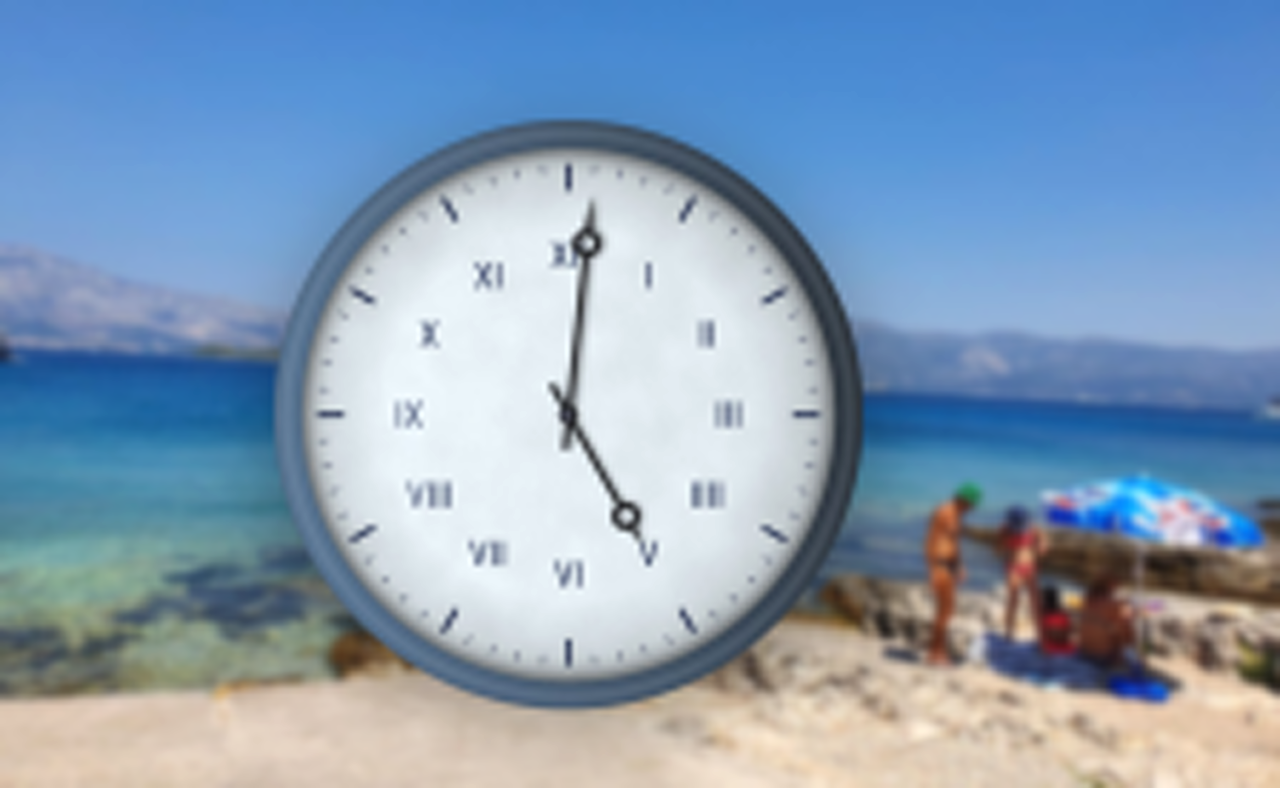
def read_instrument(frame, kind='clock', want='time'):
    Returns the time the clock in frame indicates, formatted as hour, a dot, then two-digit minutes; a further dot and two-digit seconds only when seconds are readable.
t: 5.01
